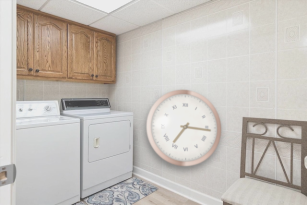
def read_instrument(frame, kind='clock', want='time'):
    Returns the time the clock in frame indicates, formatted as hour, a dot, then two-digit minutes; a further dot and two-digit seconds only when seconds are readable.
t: 7.16
